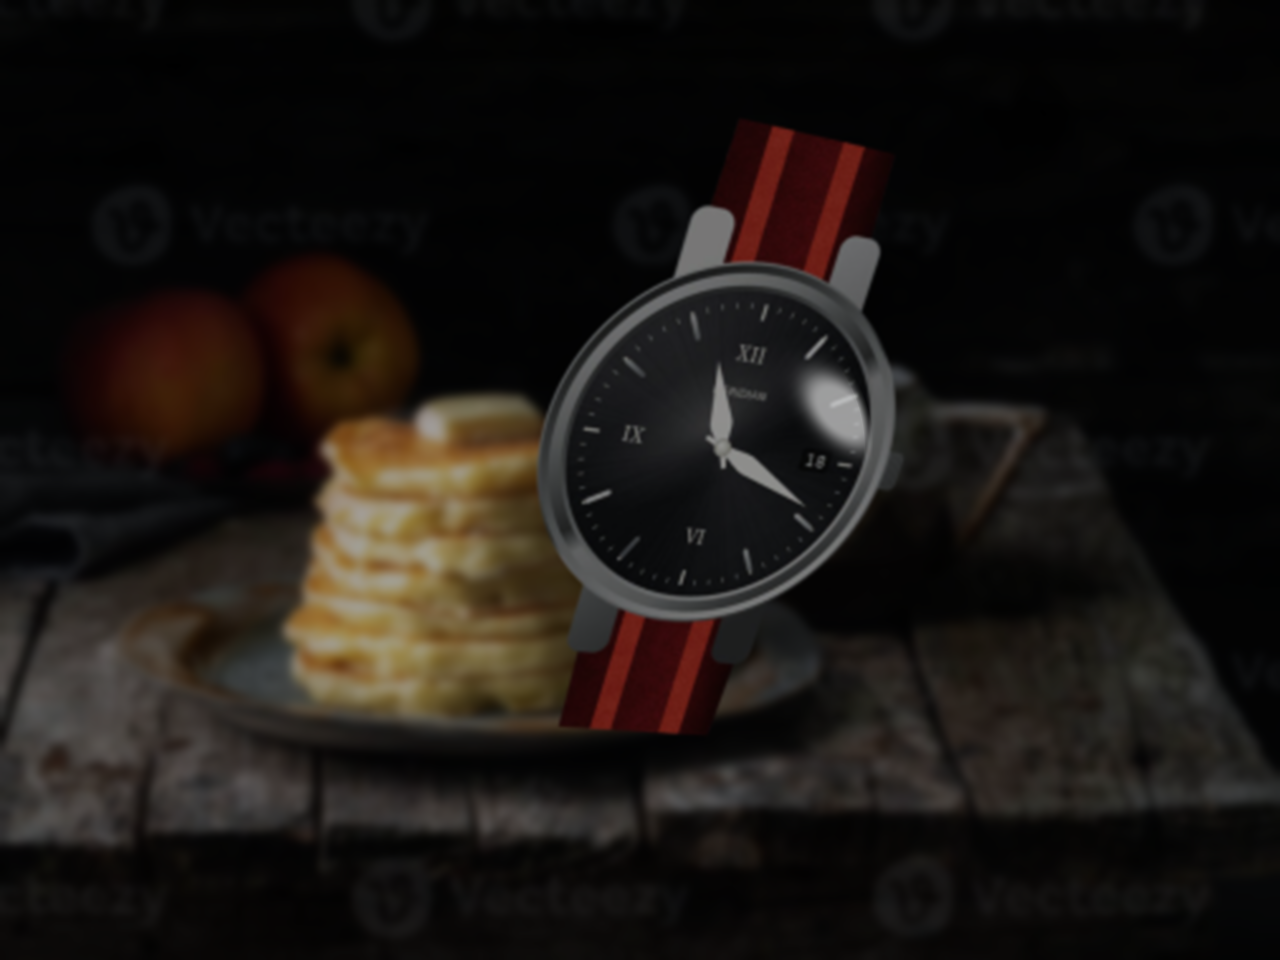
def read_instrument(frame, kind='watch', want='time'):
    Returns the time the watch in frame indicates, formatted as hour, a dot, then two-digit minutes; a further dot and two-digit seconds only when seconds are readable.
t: 11.19
